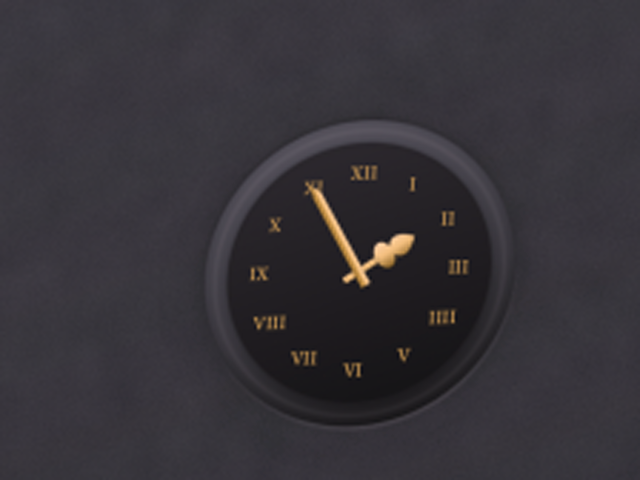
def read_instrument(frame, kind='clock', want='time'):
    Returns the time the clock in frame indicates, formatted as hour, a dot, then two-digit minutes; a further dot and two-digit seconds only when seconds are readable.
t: 1.55
